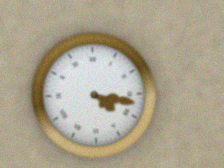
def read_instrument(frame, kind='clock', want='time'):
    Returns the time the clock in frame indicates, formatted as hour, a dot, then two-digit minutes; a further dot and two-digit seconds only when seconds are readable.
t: 4.17
